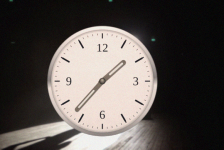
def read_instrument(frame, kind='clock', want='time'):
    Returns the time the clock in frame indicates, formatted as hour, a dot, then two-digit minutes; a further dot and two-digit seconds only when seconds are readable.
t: 1.37
